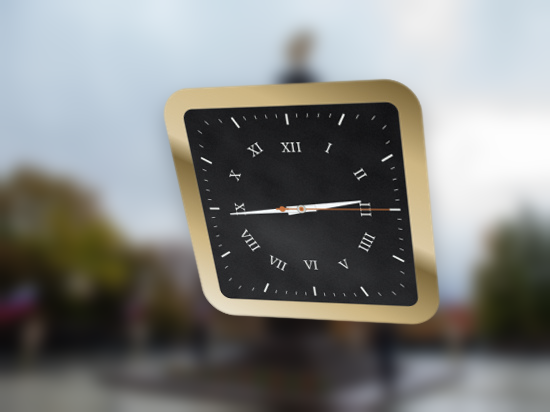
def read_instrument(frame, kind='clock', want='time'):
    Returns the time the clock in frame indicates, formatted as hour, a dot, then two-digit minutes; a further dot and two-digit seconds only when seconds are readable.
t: 2.44.15
